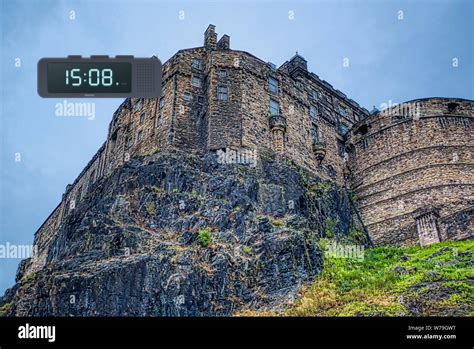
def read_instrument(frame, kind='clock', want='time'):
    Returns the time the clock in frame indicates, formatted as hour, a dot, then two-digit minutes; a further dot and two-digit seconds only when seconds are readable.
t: 15.08
